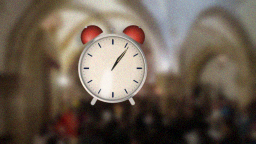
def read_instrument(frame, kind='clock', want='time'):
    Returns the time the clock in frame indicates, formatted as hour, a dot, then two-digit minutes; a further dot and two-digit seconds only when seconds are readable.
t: 1.06
